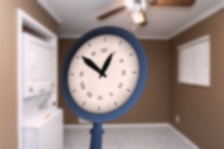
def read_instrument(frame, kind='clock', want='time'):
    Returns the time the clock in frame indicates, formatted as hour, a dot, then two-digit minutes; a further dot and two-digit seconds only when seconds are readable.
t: 12.51
